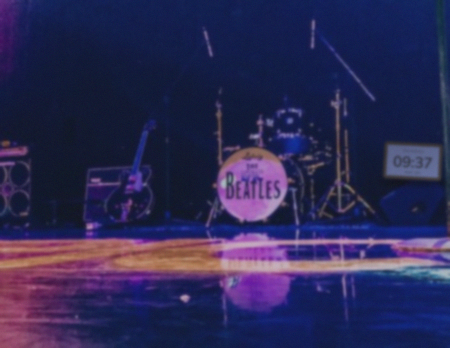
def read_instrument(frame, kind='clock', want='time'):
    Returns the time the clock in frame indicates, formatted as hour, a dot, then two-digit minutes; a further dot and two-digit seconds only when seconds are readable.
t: 9.37
